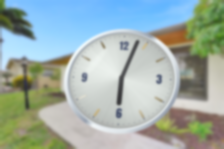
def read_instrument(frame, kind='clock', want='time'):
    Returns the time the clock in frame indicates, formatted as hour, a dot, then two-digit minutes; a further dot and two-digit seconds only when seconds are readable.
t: 6.03
